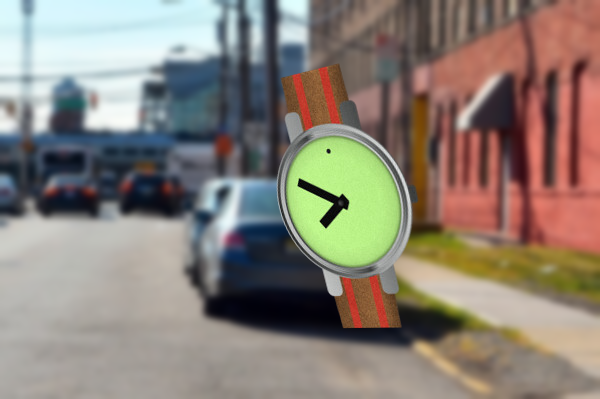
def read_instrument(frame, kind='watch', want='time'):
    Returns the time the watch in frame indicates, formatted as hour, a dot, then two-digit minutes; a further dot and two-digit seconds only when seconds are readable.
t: 7.50
